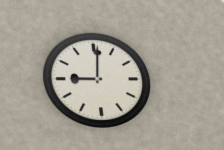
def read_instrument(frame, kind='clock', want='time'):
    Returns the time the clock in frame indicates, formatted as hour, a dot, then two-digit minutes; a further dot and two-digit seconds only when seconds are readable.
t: 9.01
